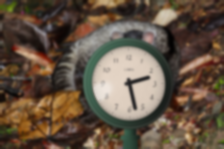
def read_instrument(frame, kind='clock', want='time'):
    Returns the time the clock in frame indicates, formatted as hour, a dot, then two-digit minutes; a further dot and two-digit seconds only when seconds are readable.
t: 2.28
